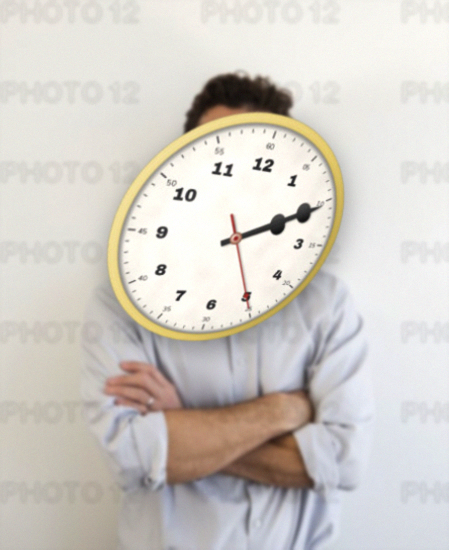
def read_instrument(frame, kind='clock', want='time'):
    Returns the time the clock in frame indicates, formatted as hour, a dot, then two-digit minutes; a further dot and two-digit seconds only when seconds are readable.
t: 2.10.25
